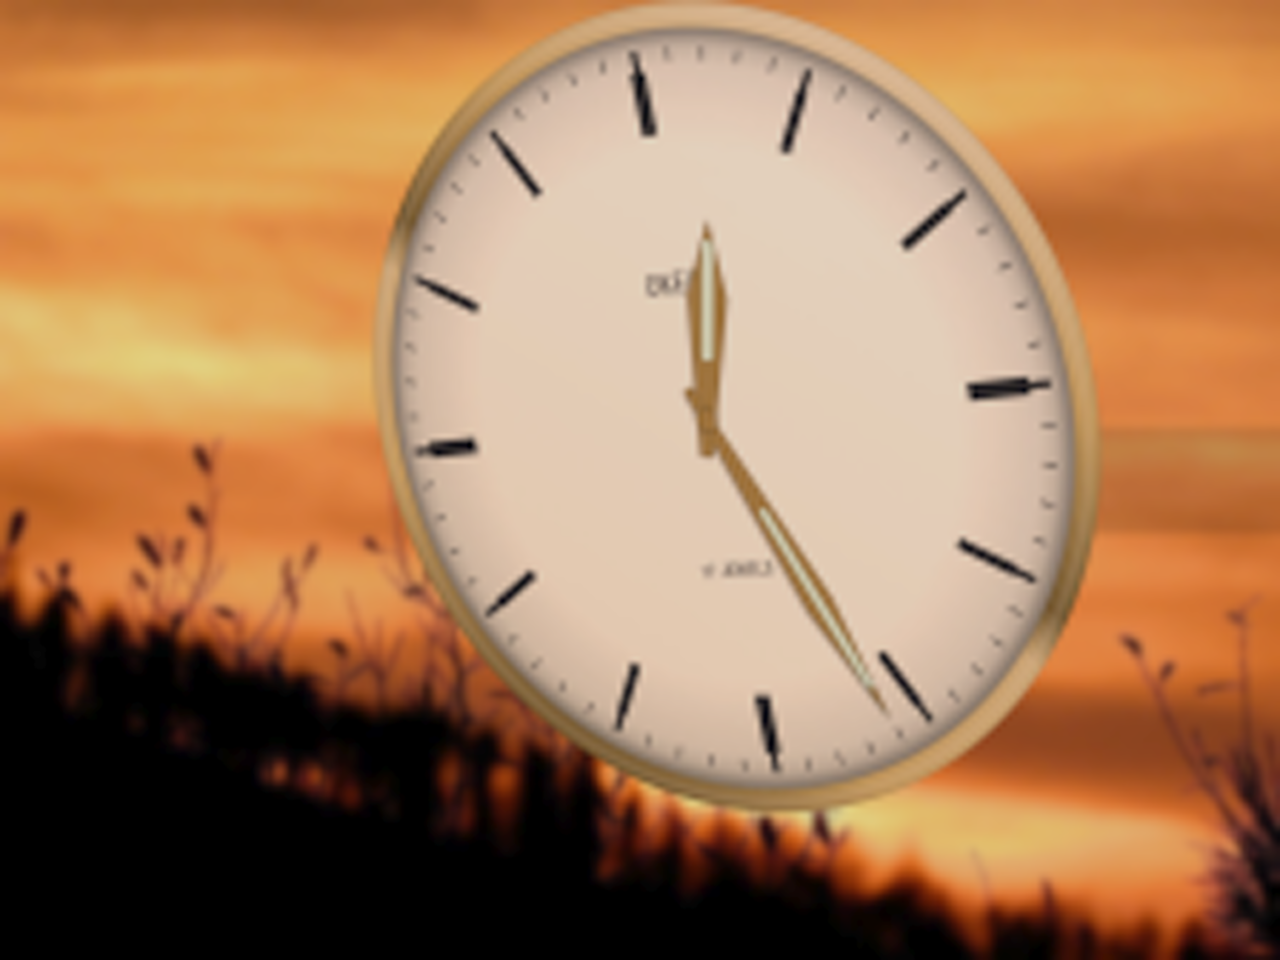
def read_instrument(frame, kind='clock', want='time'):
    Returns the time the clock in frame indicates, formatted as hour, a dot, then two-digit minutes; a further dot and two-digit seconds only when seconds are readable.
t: 12.26
